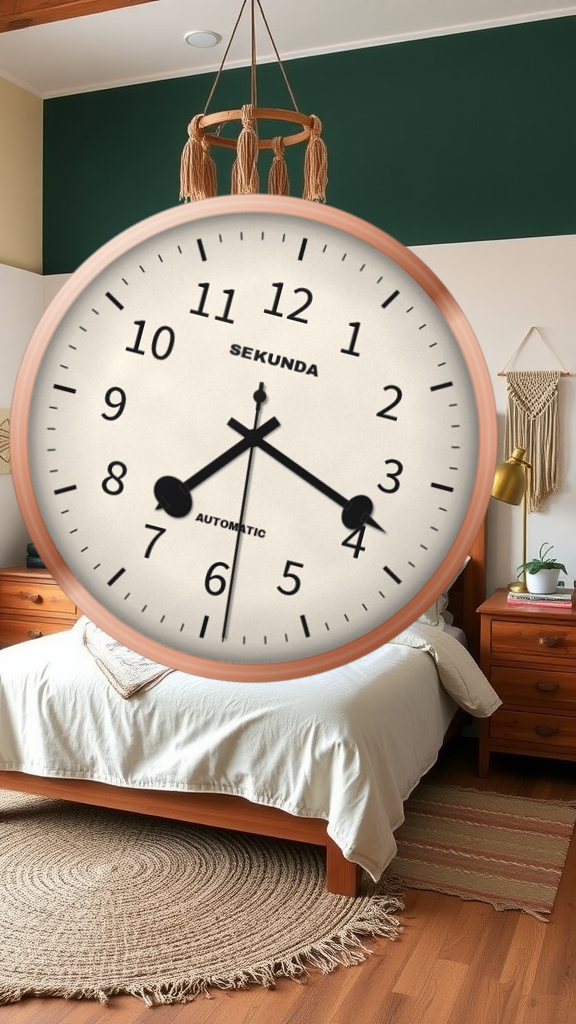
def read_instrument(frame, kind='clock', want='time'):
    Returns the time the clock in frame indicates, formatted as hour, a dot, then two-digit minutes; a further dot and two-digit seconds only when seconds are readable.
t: 7.18.29
